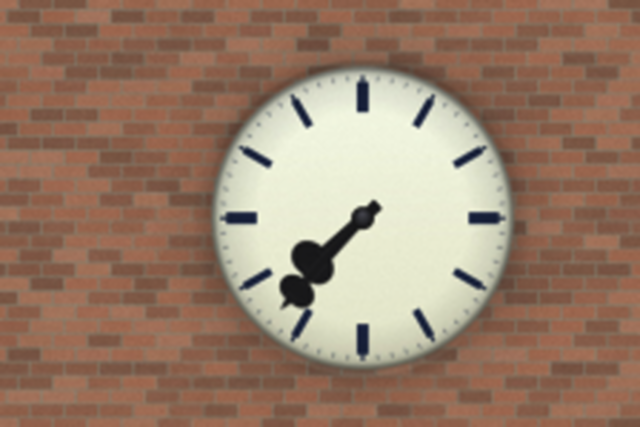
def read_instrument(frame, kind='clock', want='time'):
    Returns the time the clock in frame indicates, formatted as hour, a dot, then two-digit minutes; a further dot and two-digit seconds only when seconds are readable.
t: 7.37
